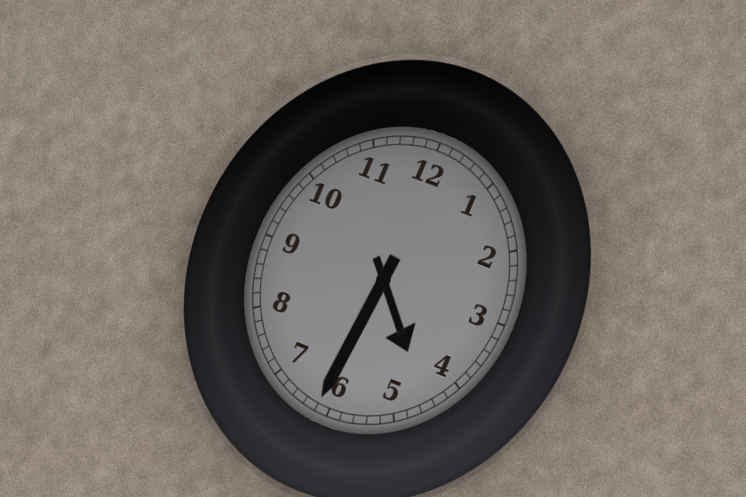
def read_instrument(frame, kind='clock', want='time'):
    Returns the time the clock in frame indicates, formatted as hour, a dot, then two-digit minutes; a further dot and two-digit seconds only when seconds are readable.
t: 4.31
